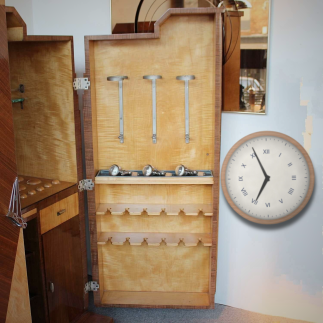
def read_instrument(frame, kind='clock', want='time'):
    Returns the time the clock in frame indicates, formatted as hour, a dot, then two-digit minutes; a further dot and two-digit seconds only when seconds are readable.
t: 6.56
